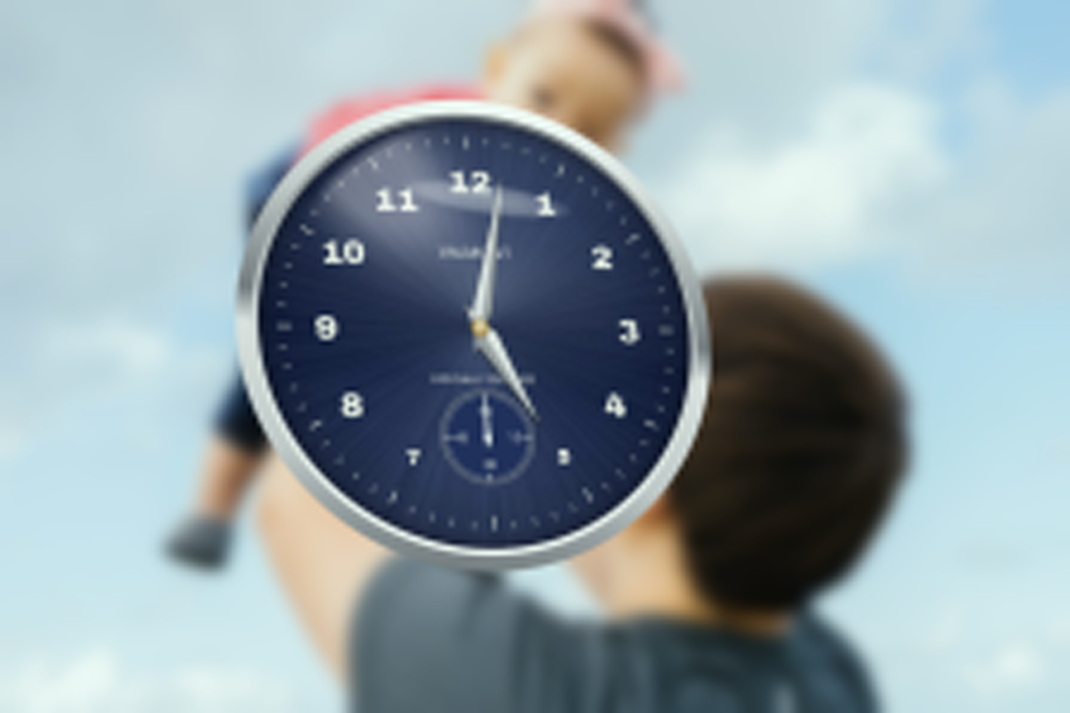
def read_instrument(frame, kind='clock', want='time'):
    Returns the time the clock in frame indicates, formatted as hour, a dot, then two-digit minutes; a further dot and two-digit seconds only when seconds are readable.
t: 5.02
